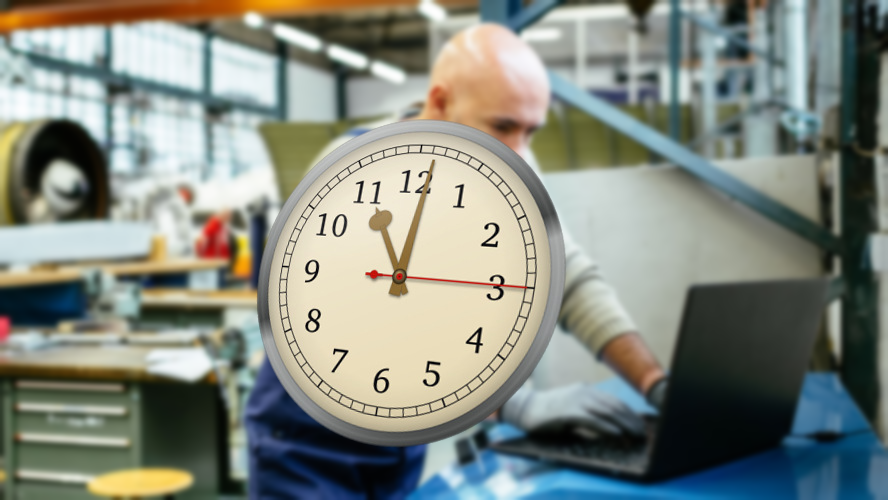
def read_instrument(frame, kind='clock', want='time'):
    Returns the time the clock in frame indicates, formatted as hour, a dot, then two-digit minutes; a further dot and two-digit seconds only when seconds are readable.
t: 11.01.15
